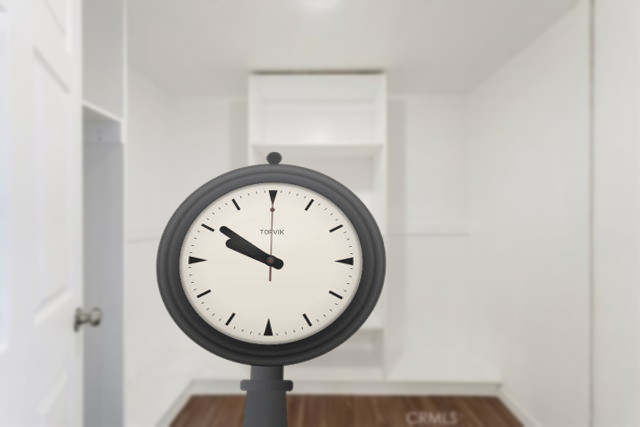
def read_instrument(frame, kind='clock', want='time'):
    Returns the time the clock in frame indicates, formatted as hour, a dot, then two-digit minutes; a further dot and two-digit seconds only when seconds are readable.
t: 9.51.00
